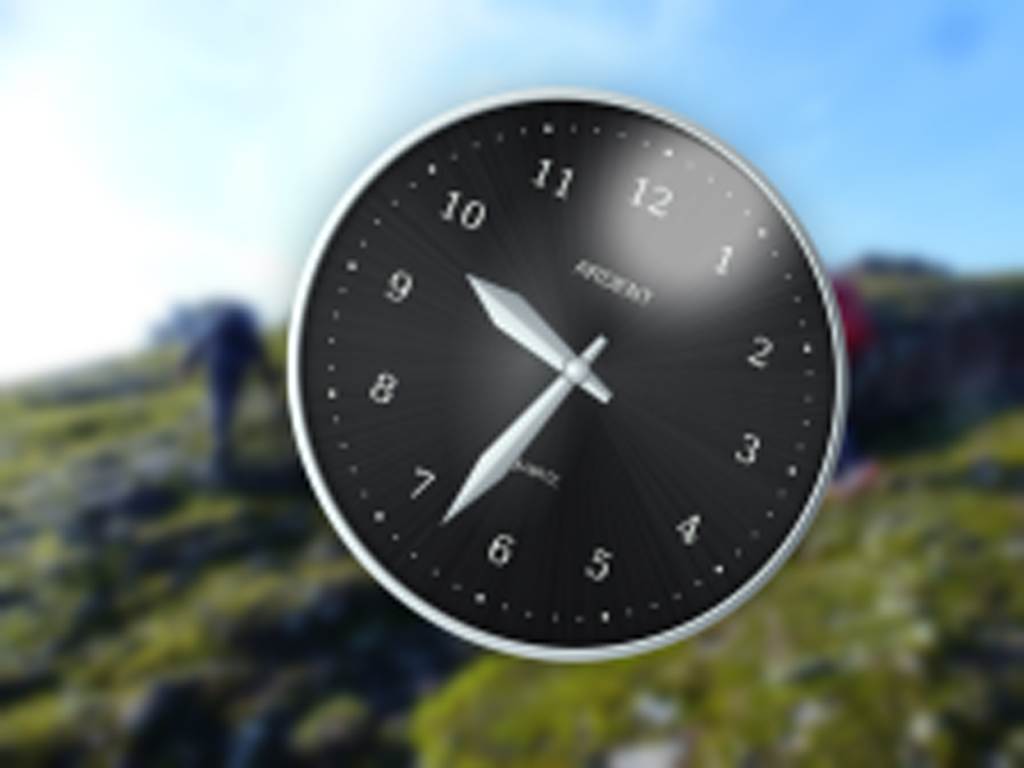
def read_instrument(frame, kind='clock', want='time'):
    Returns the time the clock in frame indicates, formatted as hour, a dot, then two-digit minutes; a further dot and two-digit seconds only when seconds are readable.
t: 9.33
